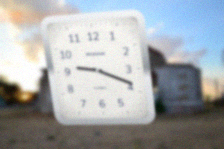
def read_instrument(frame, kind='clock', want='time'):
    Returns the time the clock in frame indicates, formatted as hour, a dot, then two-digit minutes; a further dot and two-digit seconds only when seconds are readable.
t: 9.19
